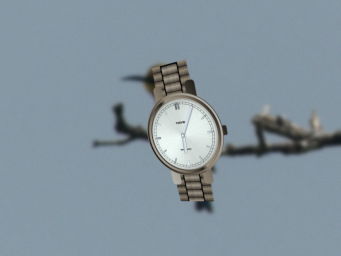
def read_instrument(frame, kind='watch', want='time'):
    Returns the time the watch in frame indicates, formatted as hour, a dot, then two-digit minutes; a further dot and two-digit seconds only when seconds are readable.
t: 6.05
